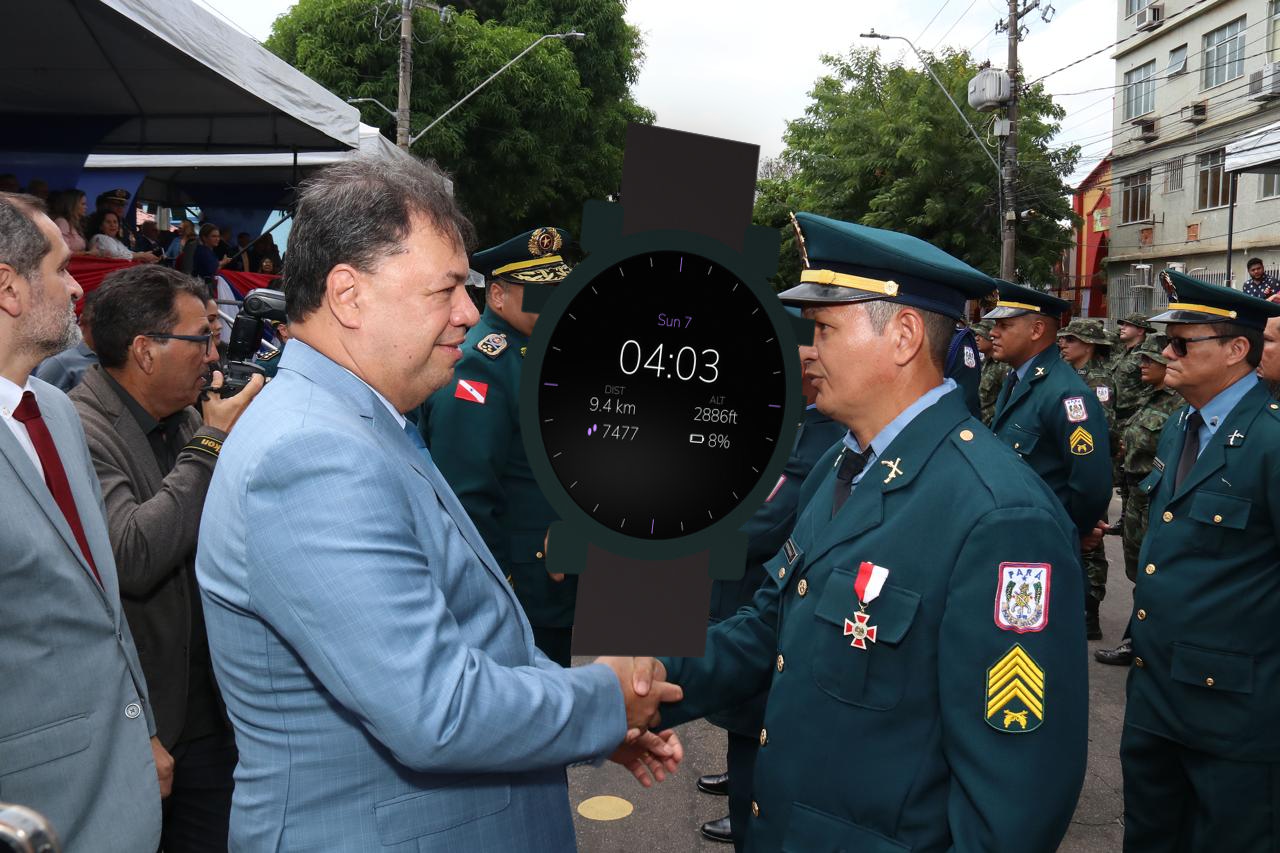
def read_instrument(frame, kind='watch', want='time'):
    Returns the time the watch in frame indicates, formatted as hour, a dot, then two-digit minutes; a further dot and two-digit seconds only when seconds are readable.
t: 4.03
